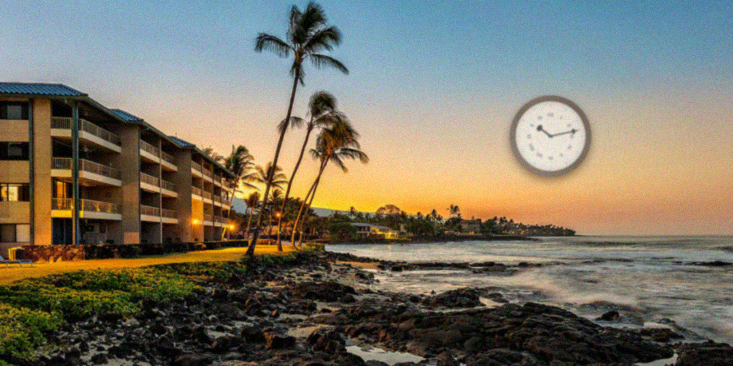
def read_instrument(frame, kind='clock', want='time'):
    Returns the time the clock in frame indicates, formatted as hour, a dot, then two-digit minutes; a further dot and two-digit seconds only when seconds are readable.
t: 10.13
